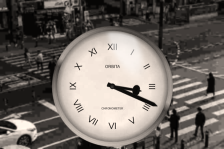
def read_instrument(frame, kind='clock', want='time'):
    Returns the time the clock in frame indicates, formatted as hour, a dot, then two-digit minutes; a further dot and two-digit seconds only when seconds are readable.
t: 3.19
